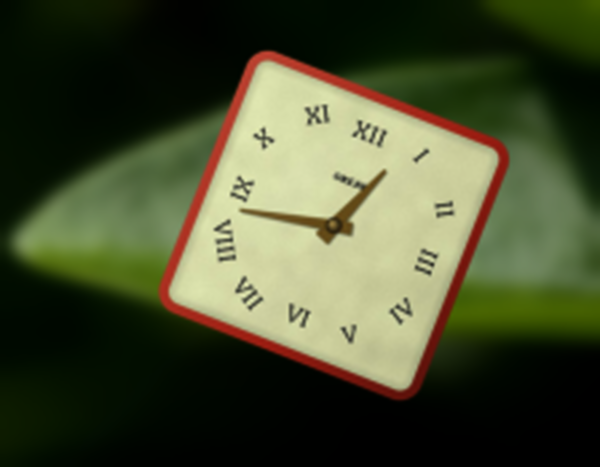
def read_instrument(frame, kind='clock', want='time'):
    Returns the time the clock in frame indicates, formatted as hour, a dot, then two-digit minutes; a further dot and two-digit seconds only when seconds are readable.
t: 12.43
